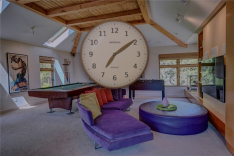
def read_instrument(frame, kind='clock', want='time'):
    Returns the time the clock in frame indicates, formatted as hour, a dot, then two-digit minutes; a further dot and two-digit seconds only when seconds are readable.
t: 7.09
